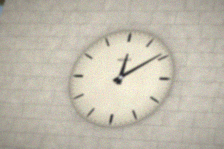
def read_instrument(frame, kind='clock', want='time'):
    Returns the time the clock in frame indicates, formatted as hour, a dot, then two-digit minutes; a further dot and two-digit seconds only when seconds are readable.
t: 12.09
